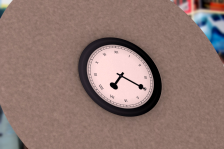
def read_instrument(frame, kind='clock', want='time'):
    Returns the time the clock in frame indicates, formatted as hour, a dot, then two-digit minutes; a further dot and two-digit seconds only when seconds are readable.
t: 7.20
